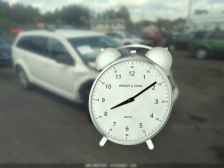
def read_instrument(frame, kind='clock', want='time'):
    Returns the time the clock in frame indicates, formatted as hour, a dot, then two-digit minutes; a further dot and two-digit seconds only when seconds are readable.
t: 8.09
